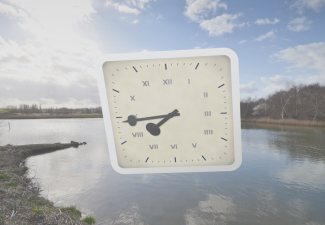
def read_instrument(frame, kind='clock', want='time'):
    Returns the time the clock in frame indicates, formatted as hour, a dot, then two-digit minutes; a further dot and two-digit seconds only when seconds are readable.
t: 7.44
